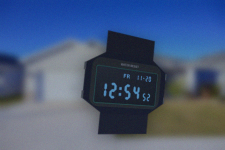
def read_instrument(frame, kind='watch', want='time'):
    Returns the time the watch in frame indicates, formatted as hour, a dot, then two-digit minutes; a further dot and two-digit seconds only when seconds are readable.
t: 12.54.52
